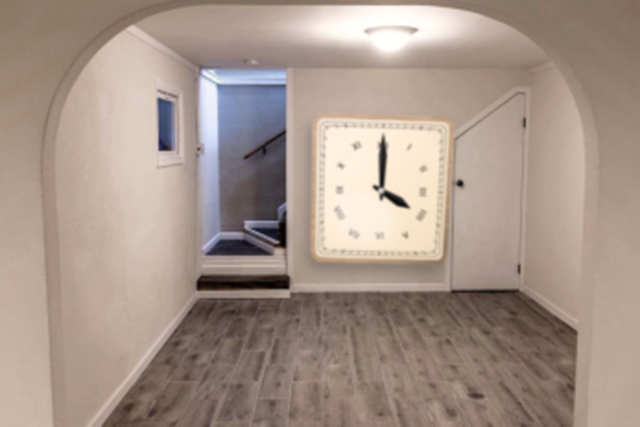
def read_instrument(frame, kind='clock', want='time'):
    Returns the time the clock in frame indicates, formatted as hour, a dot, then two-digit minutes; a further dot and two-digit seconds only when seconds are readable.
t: 4.00
